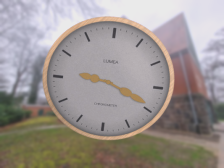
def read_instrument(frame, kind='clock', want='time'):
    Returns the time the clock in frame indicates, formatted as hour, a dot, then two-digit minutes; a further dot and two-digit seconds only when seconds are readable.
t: 9.19
